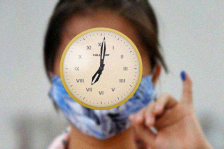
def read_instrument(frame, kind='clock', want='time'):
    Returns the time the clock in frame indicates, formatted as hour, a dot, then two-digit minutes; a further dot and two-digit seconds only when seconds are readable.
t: 7.01
